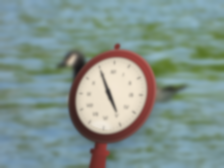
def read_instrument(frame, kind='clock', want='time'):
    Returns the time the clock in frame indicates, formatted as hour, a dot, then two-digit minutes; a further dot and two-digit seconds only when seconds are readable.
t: 4.55
